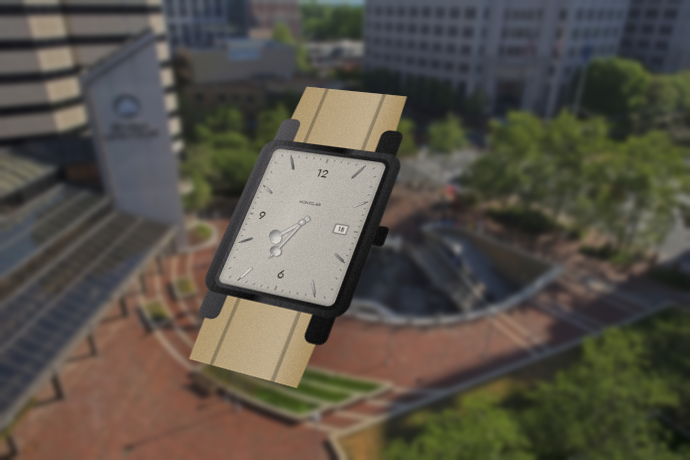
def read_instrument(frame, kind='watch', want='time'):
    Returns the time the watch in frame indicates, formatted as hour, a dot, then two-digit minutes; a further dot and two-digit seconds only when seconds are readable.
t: 7.34
